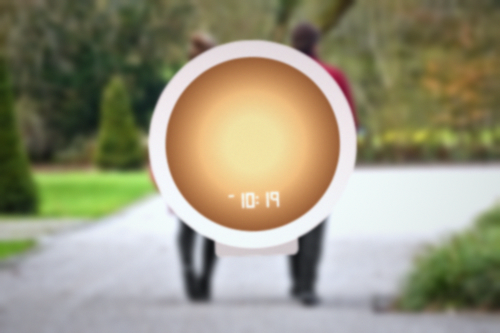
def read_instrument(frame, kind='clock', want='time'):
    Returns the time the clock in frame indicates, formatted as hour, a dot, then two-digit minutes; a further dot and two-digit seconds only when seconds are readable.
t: 10.19
